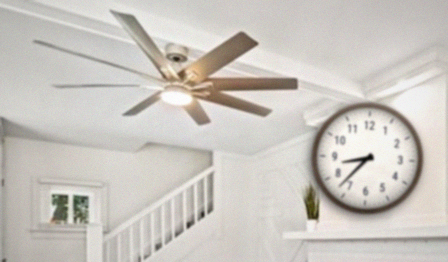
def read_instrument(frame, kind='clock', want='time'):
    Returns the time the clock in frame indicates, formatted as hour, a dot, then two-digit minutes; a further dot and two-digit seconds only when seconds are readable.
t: 8.37
